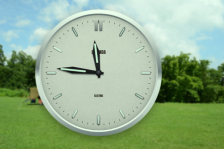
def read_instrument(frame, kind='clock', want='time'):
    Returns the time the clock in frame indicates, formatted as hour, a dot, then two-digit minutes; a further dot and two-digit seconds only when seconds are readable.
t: 11.46
